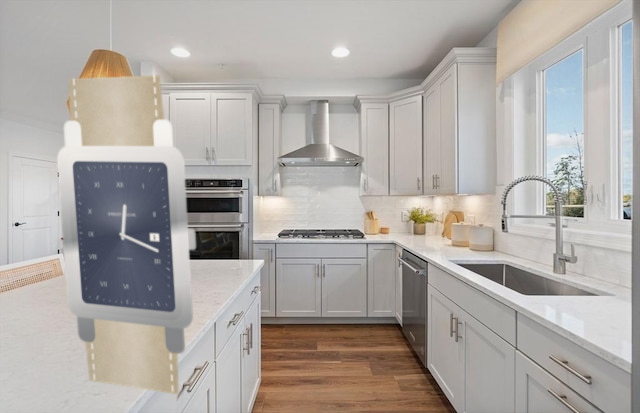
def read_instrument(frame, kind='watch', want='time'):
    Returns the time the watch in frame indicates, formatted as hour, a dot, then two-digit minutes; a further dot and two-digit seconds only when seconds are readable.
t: 12.18
